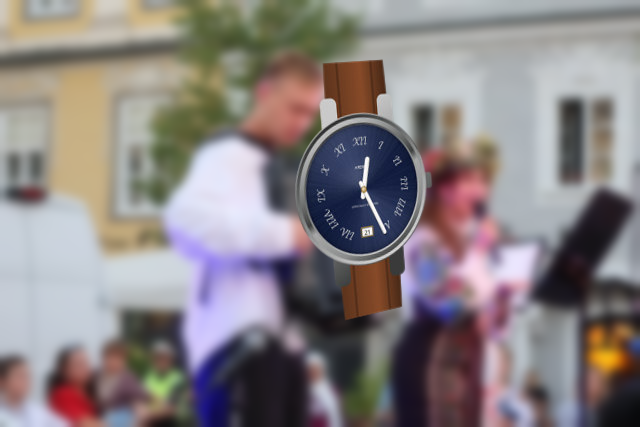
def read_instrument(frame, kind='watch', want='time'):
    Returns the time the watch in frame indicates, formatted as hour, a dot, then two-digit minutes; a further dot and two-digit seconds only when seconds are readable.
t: 12.26
